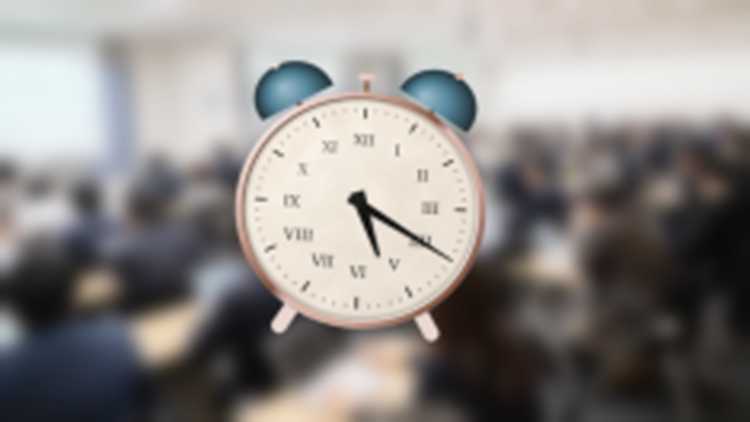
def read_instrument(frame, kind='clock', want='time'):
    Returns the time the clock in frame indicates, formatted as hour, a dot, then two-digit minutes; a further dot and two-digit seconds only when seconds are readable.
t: 5.20
